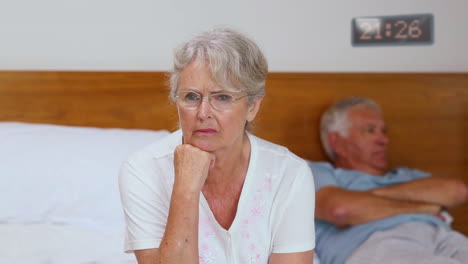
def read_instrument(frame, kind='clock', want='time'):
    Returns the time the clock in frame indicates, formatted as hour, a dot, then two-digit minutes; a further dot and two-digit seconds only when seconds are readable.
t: 21.26
